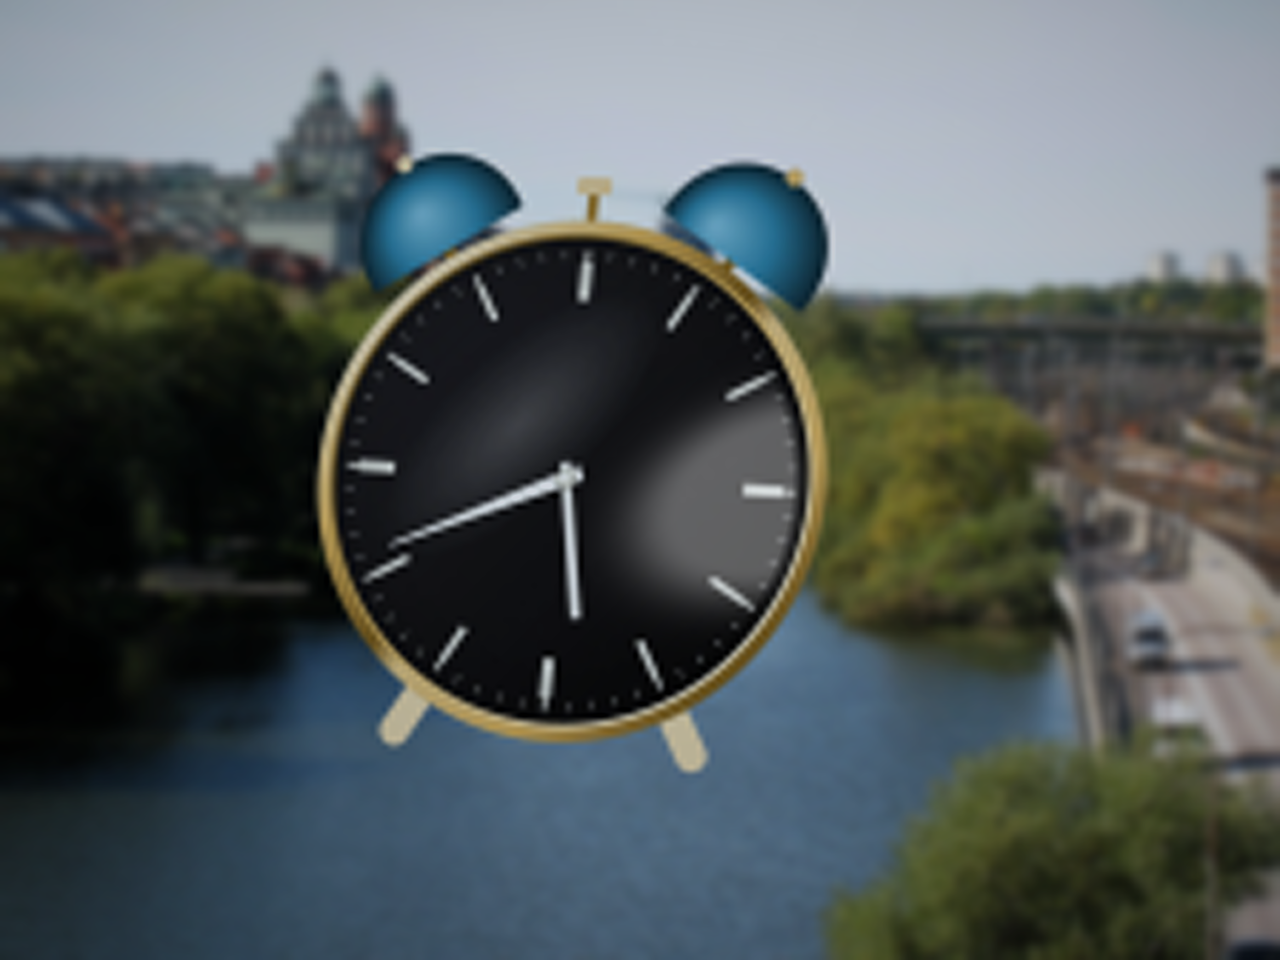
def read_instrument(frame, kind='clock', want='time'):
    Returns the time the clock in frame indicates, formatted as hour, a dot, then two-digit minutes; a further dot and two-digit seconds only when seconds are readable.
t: 5.41
